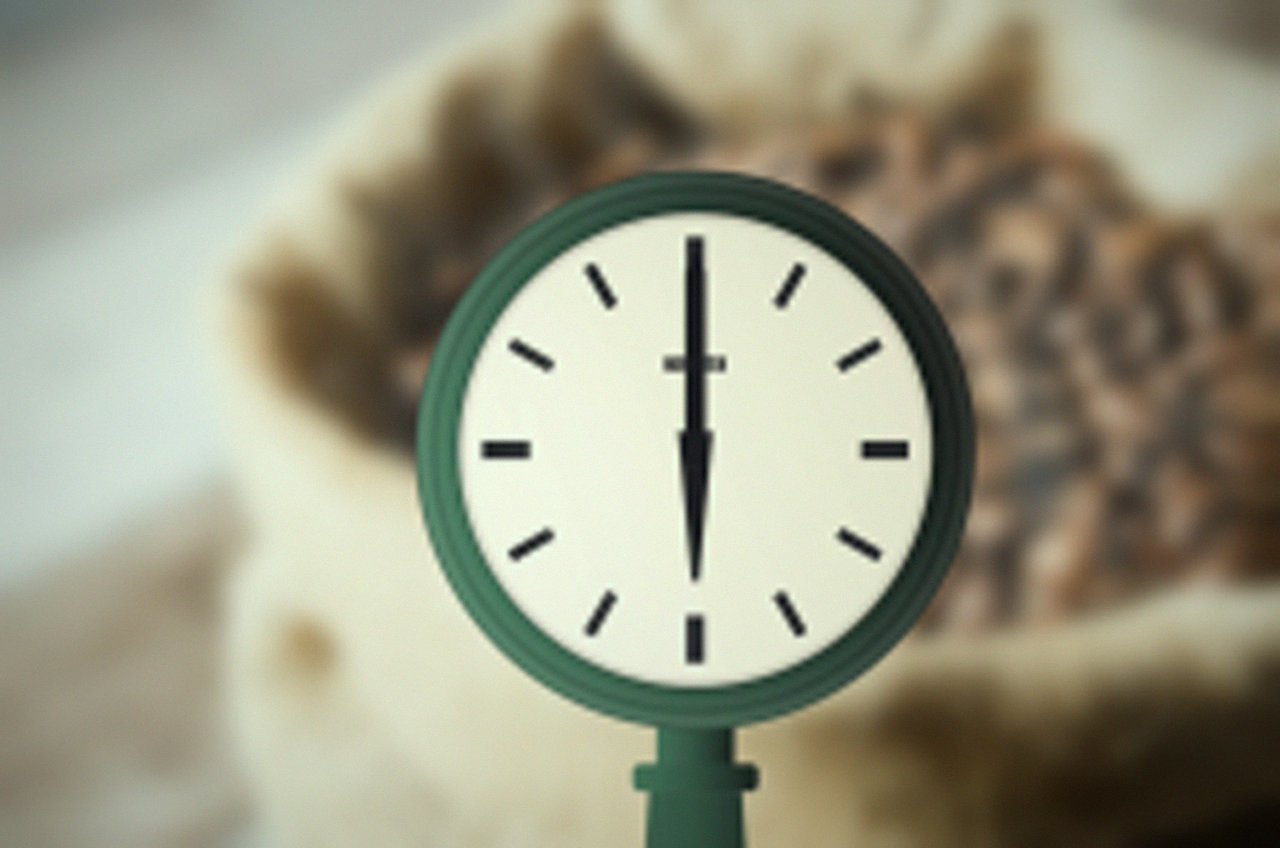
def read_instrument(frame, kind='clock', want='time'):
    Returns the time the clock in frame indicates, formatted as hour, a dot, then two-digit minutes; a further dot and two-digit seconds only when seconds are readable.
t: 6.00
